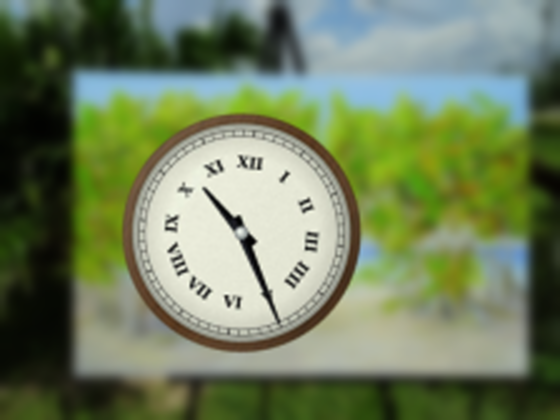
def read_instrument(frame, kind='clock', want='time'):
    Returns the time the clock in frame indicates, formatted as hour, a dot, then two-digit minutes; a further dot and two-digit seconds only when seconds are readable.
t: 10.25
